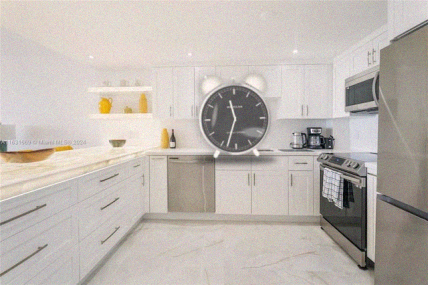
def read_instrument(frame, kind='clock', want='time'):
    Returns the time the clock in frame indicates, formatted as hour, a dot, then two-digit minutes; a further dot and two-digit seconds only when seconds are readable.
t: 11.33
